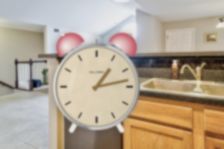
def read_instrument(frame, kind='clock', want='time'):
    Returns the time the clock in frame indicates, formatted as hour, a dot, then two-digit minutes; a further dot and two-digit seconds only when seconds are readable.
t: 1.13
